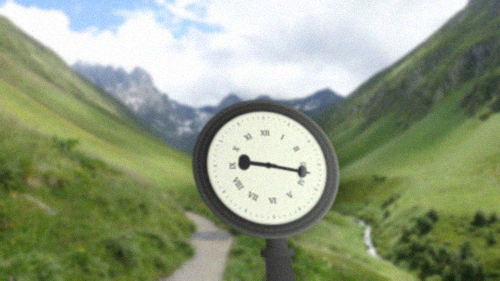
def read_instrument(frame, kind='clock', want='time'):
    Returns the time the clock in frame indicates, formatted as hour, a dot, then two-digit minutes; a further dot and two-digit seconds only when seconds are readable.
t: 9.17
